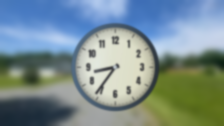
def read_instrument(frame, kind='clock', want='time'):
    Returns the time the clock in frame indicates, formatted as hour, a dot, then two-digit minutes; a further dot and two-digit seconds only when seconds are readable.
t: 8.36
